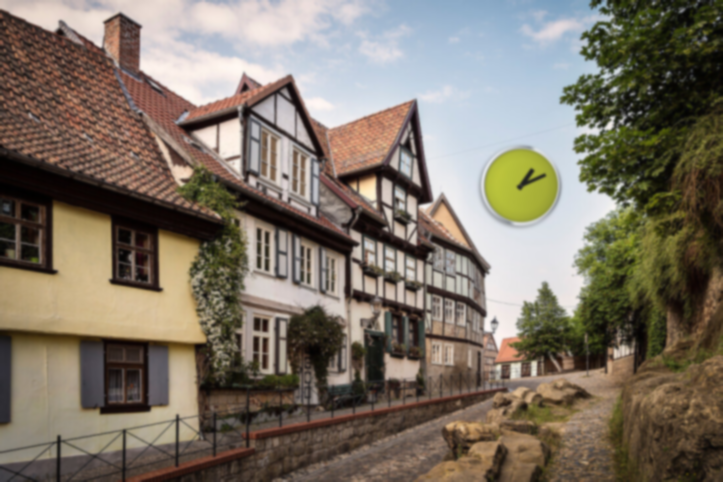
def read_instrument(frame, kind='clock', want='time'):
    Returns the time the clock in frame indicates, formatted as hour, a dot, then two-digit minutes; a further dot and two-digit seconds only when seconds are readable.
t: 1.11
